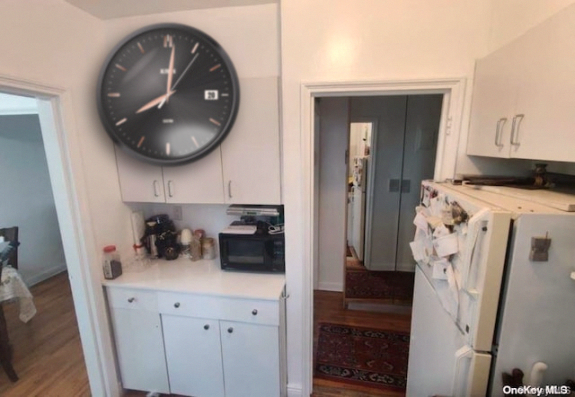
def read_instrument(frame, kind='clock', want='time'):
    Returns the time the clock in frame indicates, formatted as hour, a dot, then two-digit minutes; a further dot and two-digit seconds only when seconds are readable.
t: 8.01.06
